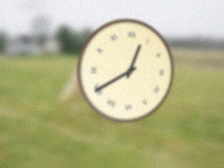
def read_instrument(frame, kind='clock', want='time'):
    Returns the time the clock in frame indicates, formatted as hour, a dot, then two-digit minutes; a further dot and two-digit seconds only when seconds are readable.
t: 12.40
